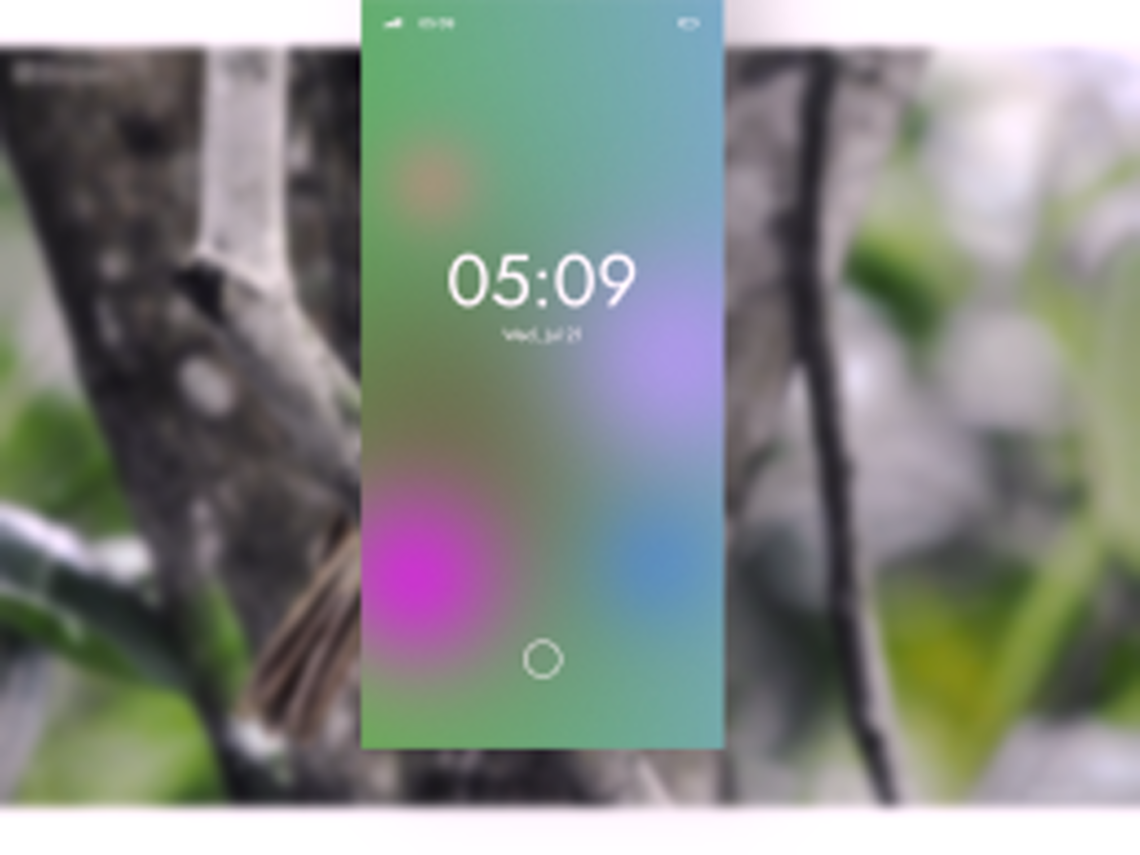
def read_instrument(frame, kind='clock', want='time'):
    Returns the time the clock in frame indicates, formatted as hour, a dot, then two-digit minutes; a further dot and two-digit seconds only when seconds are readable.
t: 5.09
